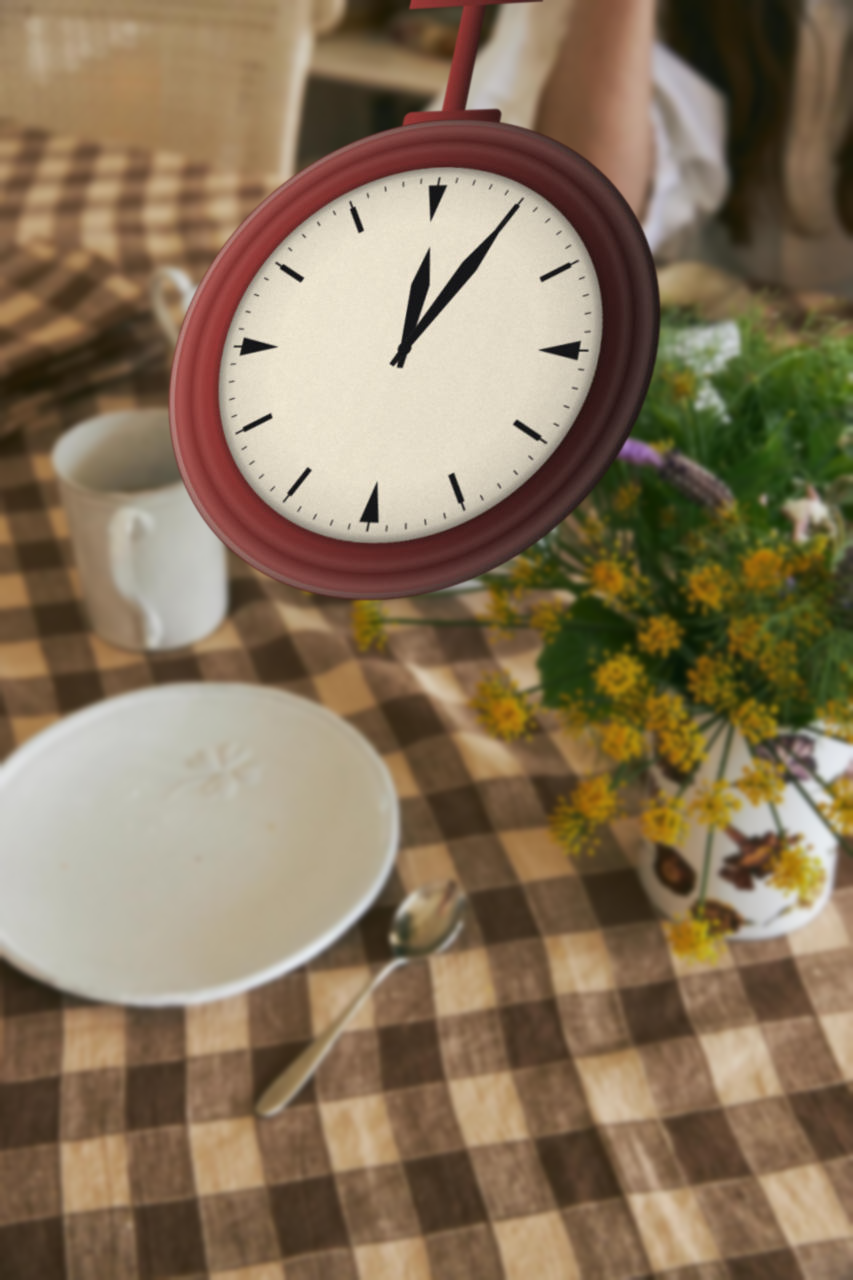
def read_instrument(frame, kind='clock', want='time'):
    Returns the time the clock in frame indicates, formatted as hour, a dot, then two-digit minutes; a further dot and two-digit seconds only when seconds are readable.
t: 12.05
